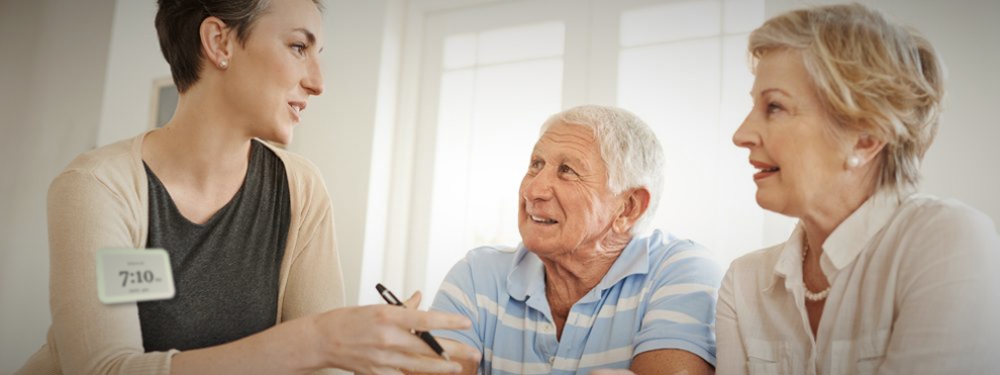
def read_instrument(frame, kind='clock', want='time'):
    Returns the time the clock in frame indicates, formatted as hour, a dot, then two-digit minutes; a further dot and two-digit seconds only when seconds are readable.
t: 7.10
